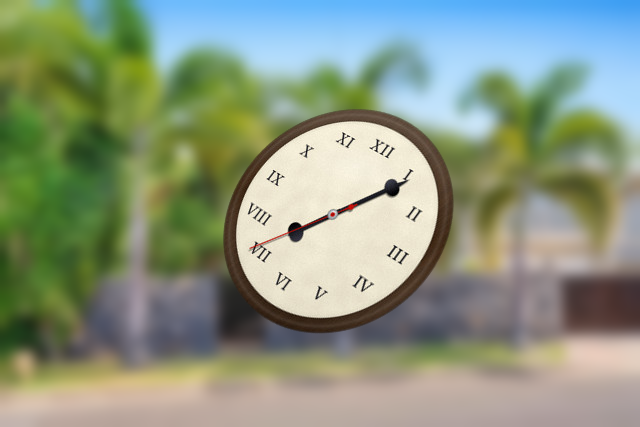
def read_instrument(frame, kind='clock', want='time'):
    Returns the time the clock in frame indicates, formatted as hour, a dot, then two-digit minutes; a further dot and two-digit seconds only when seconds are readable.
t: 7.05.36
